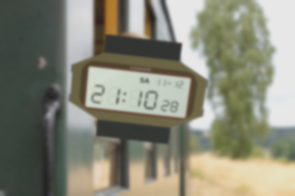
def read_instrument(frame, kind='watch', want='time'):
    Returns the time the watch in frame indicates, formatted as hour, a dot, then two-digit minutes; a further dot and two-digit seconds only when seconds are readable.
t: 21.10
